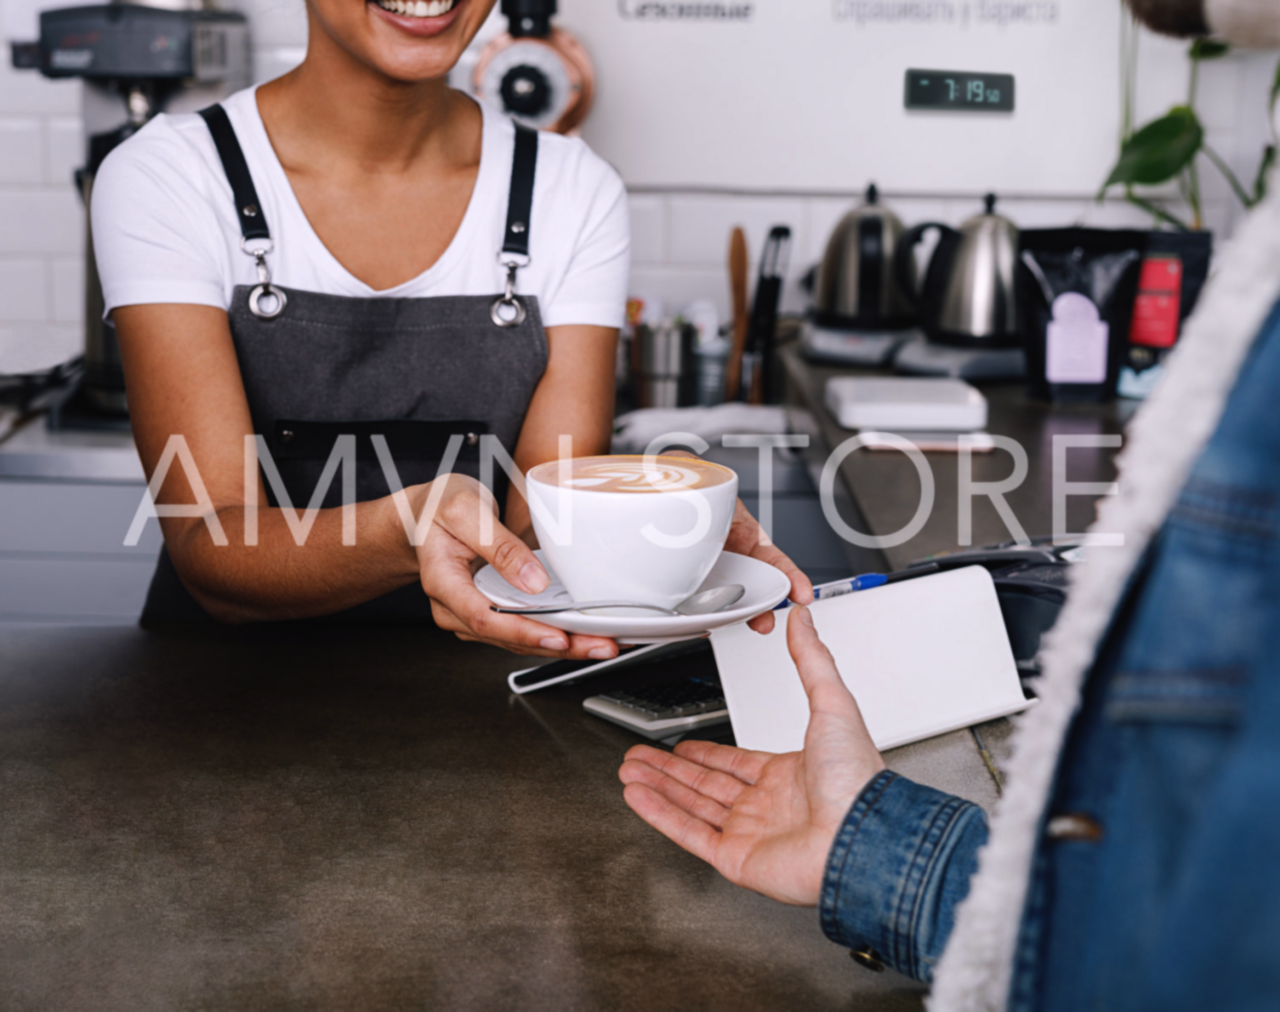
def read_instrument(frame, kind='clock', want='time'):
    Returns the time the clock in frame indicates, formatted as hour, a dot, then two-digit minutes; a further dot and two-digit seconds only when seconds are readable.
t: 7.19
